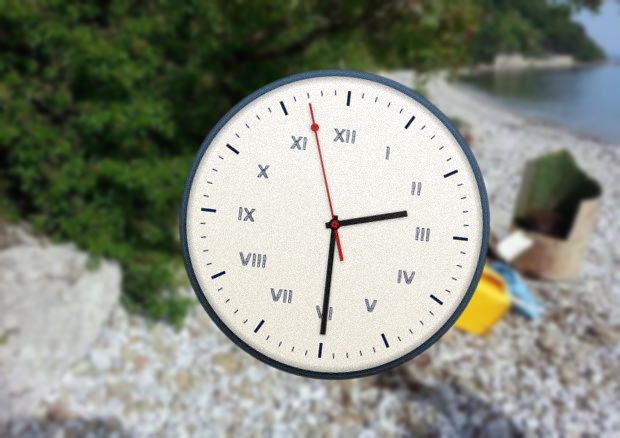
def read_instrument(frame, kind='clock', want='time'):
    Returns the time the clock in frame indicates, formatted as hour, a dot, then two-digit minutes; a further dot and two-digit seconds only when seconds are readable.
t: 2.29.57
